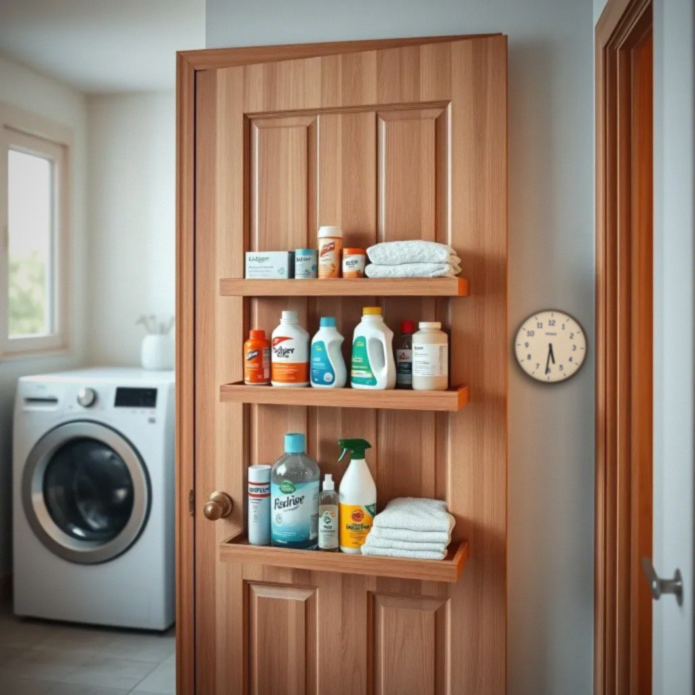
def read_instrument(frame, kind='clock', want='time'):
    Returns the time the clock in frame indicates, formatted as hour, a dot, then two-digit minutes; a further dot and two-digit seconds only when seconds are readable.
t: 5.31
